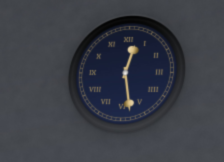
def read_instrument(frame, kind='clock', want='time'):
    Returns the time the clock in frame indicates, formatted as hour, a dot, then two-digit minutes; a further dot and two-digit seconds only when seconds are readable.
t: 12.28
